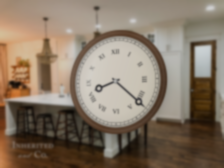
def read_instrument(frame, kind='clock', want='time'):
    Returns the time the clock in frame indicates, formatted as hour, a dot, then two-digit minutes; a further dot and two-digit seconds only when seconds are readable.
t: 8.22
